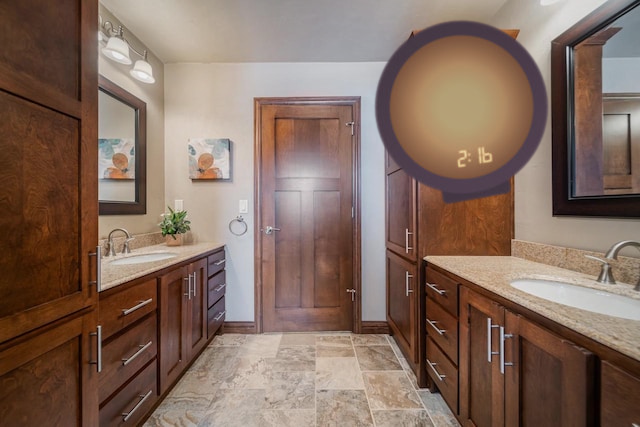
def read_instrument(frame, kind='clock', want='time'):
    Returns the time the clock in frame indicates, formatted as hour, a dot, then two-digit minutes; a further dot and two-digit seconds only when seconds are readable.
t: 2.16
